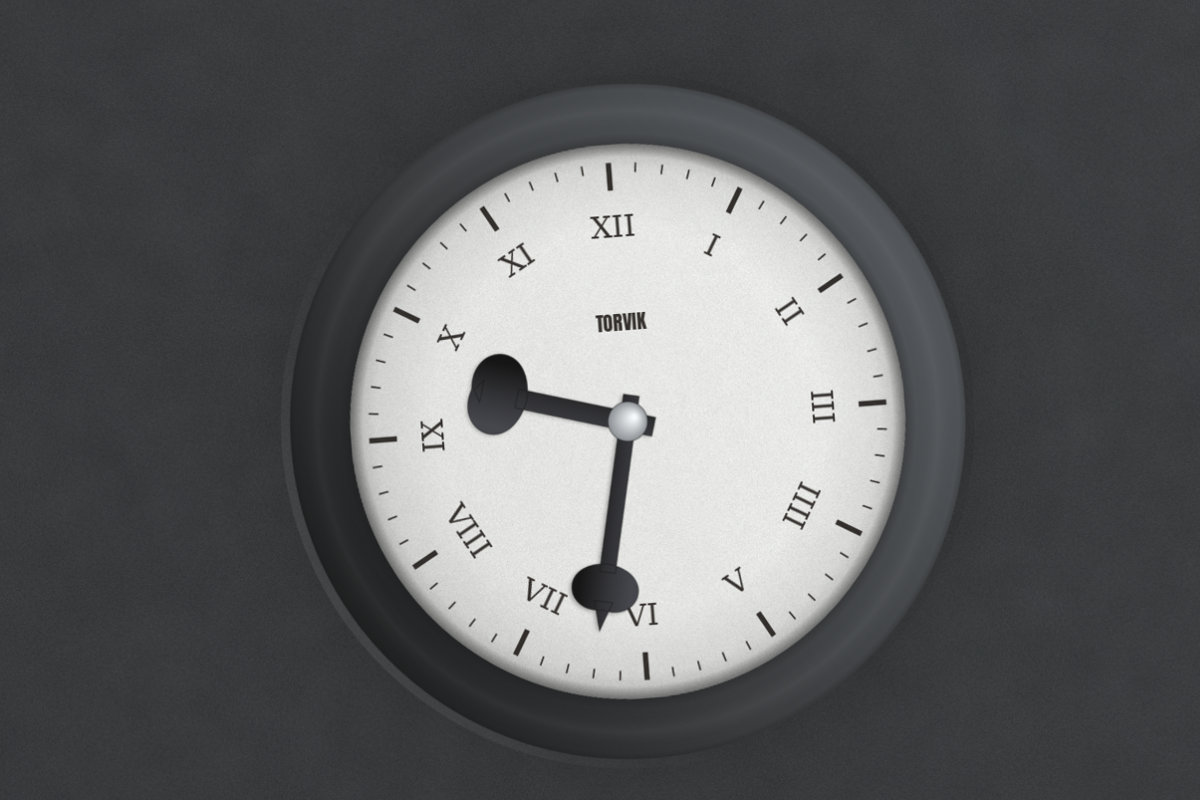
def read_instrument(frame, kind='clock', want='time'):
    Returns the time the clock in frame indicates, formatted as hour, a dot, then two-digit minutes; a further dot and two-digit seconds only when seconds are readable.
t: 9.32
